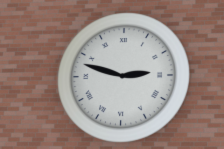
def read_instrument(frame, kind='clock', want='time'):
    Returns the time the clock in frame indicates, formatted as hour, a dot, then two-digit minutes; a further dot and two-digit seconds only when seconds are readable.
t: 2.48
